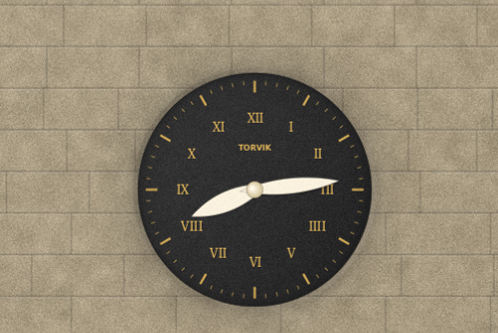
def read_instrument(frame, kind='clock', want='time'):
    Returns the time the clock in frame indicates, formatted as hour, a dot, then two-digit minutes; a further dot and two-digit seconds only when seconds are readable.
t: 8.14
